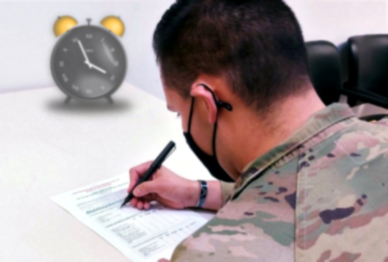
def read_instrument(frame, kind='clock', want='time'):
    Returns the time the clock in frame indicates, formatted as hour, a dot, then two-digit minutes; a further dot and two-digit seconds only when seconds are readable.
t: 3.56
